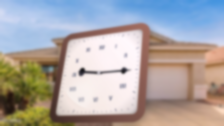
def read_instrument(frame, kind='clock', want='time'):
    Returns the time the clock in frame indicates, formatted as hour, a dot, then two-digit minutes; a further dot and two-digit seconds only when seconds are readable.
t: 9.15
